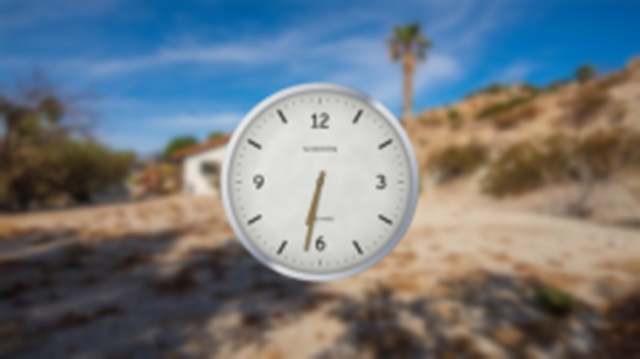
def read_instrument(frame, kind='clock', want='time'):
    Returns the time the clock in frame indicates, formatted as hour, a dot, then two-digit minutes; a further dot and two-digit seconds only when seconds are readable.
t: 6.32
